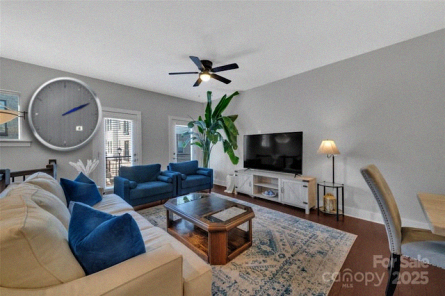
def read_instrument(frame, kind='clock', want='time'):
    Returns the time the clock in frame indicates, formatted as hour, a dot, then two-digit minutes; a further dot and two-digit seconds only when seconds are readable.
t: 2.11
